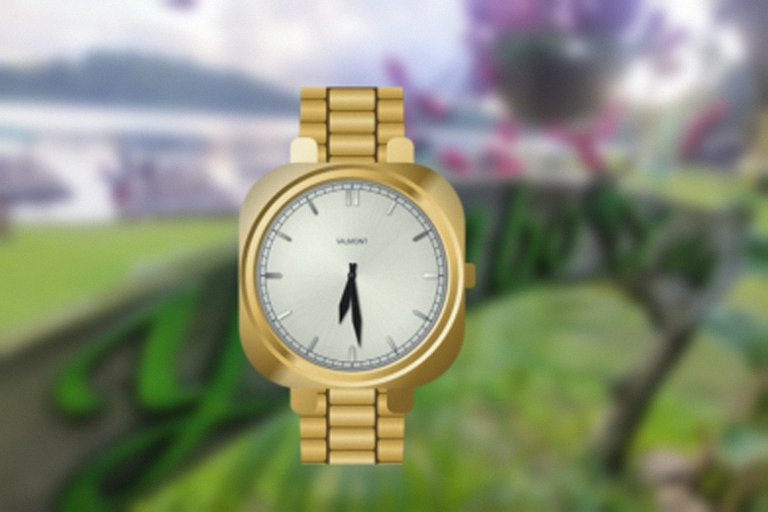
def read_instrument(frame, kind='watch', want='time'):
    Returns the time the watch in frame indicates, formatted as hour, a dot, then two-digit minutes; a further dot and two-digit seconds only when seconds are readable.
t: 6.29
